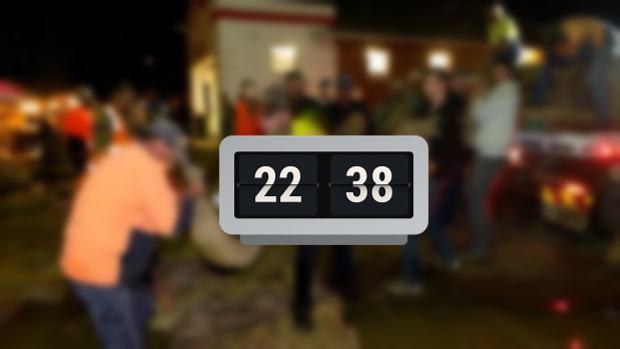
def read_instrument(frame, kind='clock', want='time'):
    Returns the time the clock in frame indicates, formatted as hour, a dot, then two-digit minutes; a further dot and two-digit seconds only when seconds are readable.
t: 22.38
